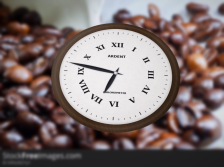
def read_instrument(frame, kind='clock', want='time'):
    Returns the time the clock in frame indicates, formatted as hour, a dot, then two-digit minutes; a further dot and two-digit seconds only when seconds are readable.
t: 6.47
